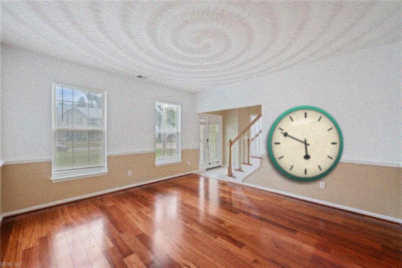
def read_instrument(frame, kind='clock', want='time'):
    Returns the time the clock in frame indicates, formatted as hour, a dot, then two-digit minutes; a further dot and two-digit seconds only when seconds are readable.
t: 5.49
